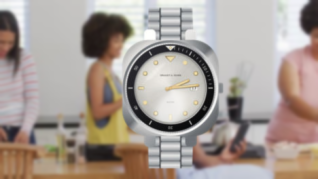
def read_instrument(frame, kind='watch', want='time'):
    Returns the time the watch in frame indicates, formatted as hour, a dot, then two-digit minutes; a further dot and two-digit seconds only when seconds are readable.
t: 2.14
